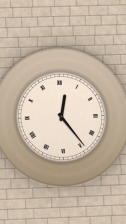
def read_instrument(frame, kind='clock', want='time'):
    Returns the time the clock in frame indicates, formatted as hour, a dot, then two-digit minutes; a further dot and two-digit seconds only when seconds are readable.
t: 12.24
